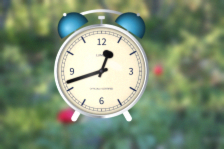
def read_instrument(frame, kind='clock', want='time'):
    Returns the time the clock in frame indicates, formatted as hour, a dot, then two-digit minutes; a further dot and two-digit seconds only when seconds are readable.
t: 12.42
